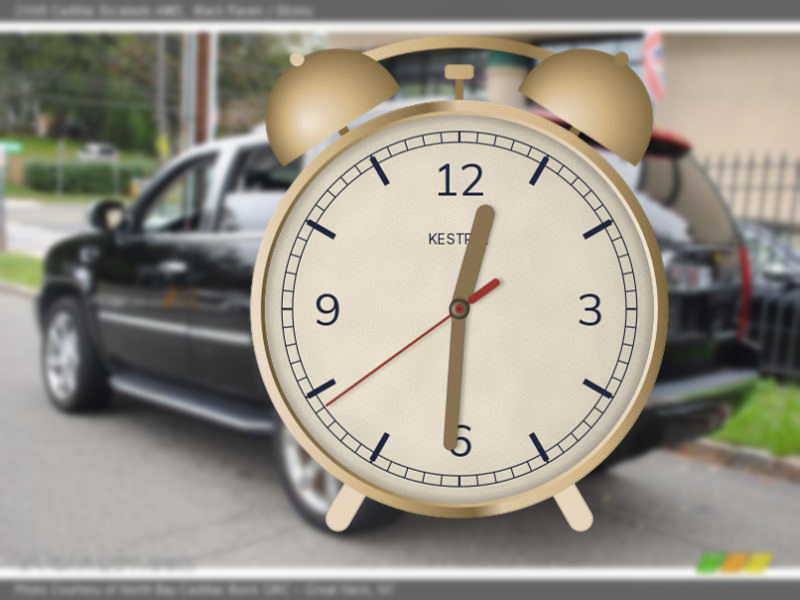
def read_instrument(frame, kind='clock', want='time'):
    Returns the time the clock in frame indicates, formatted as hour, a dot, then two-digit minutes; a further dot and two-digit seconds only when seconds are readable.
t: 12.30.39
